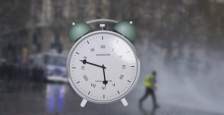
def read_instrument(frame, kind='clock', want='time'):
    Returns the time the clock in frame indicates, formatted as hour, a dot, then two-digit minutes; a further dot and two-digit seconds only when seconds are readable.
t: 5.48
